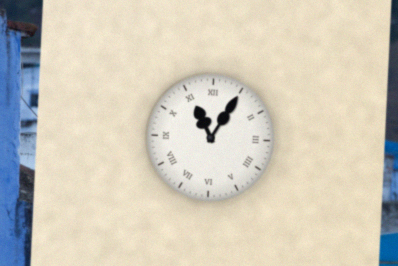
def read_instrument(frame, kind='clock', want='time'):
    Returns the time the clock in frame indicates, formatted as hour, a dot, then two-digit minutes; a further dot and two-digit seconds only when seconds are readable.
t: 11.05
